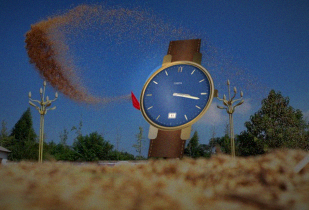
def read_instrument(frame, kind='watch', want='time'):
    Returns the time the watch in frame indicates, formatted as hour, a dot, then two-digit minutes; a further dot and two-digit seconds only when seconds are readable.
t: 3.17
